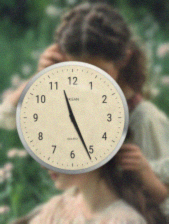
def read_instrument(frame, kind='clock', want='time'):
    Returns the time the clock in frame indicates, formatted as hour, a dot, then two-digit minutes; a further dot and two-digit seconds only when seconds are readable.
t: 11.26
